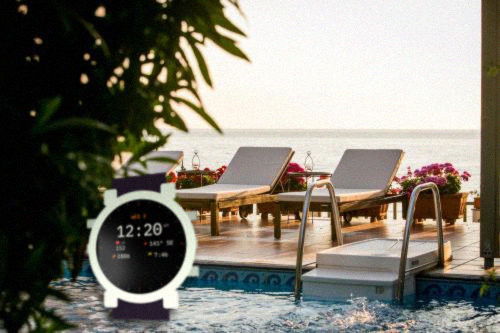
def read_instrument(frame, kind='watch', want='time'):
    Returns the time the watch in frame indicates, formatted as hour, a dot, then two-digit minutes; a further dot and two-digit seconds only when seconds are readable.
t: 12.20
